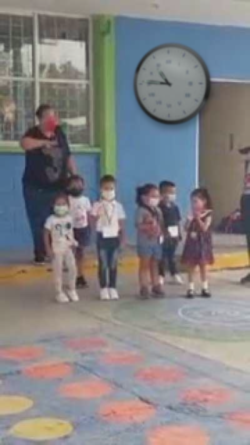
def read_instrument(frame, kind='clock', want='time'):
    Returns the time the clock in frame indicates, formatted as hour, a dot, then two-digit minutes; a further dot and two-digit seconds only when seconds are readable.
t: 10.46
